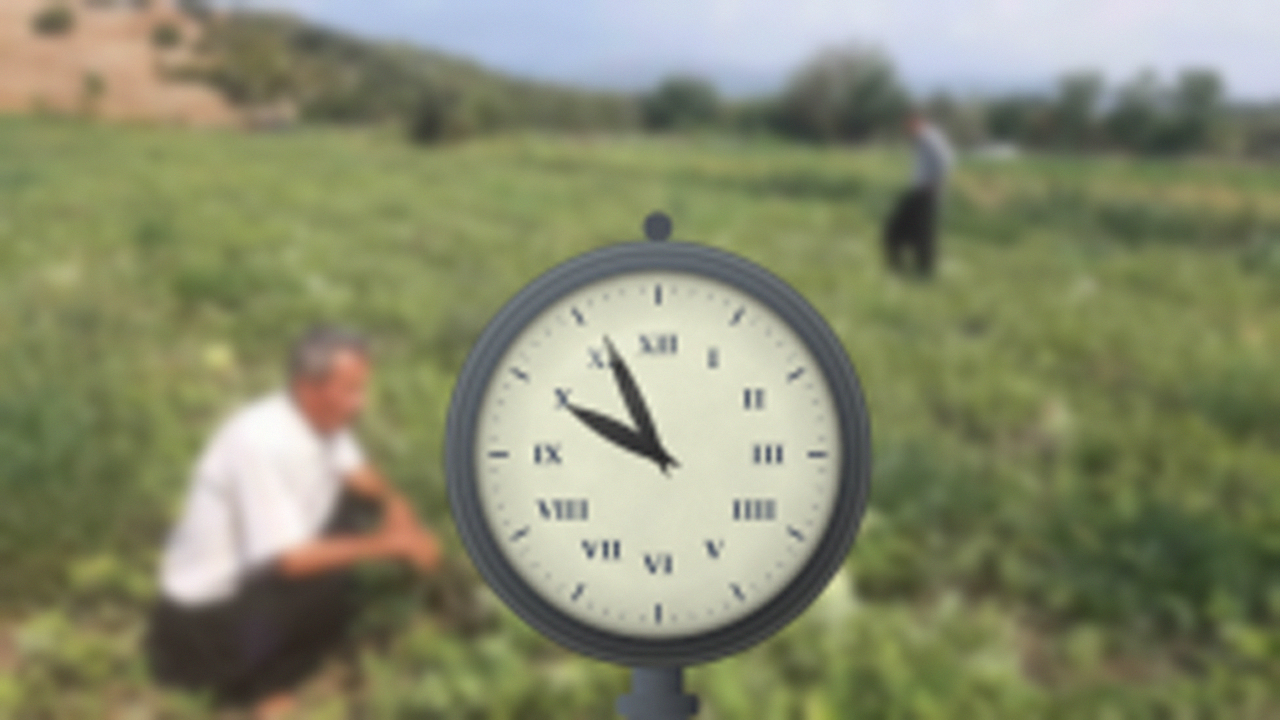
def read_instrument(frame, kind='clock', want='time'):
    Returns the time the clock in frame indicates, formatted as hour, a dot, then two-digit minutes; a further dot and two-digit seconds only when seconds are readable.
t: 9.56
